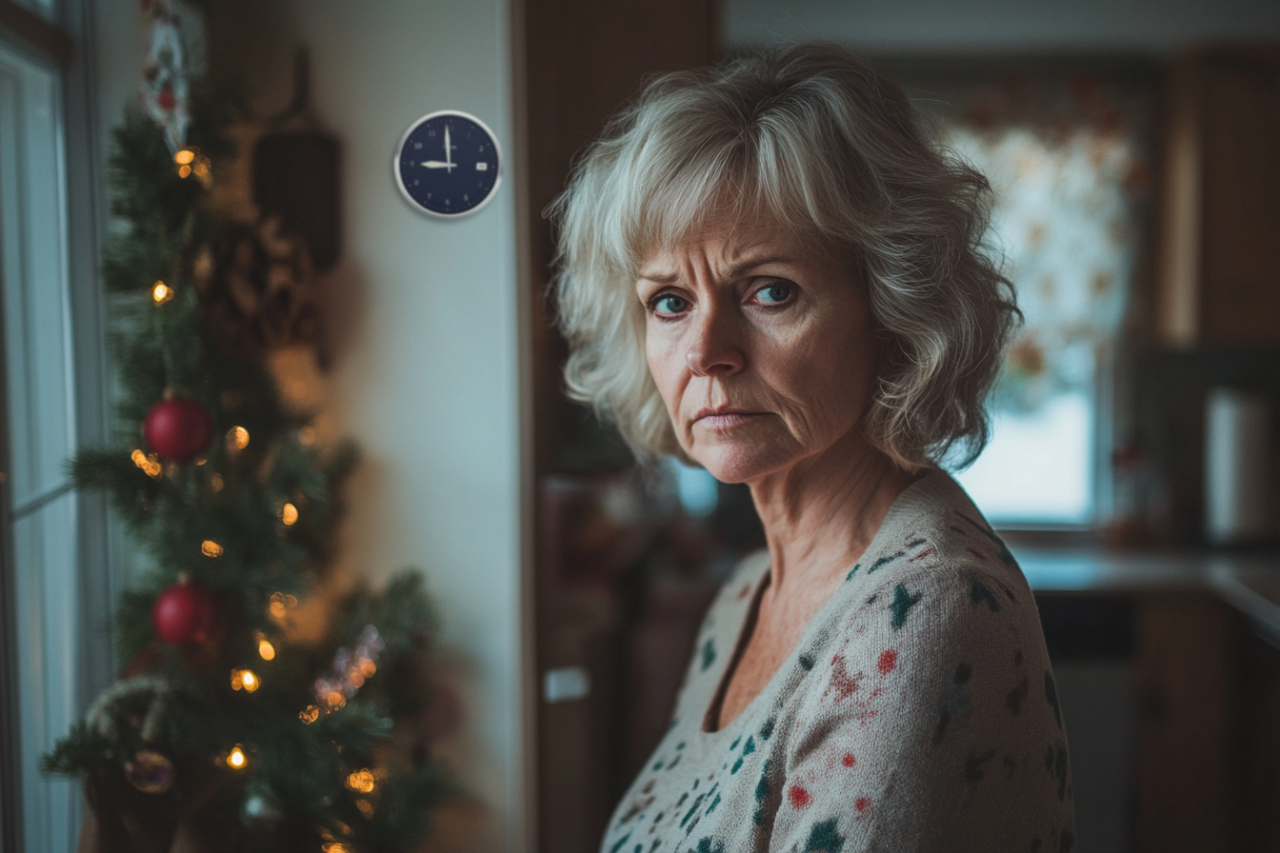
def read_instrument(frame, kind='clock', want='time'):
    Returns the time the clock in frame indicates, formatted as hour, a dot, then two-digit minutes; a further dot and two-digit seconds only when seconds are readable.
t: 8.59
